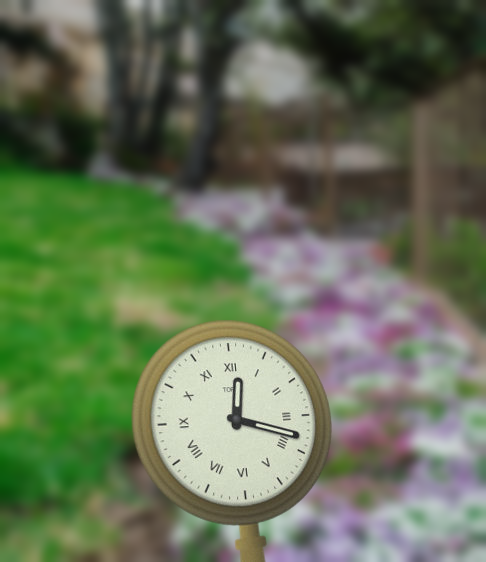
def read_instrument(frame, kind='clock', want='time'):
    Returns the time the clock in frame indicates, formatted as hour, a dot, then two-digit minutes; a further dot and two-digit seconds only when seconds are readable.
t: 12.18
